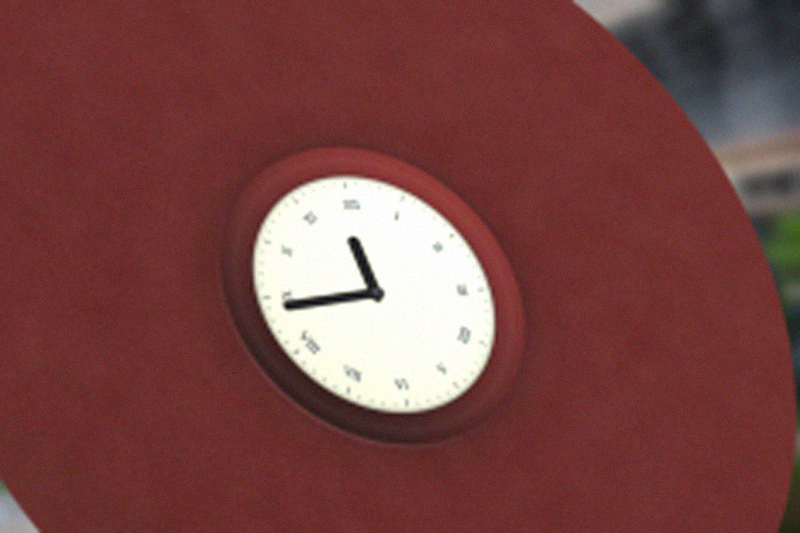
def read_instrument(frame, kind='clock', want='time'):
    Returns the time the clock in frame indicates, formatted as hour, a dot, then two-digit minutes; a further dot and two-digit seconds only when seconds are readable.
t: 11.44
